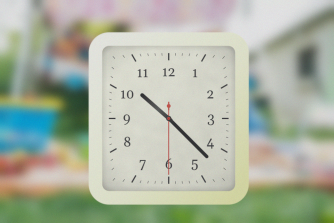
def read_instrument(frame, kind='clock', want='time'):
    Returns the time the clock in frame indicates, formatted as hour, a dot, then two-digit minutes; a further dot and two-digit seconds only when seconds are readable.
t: 10.22.30
